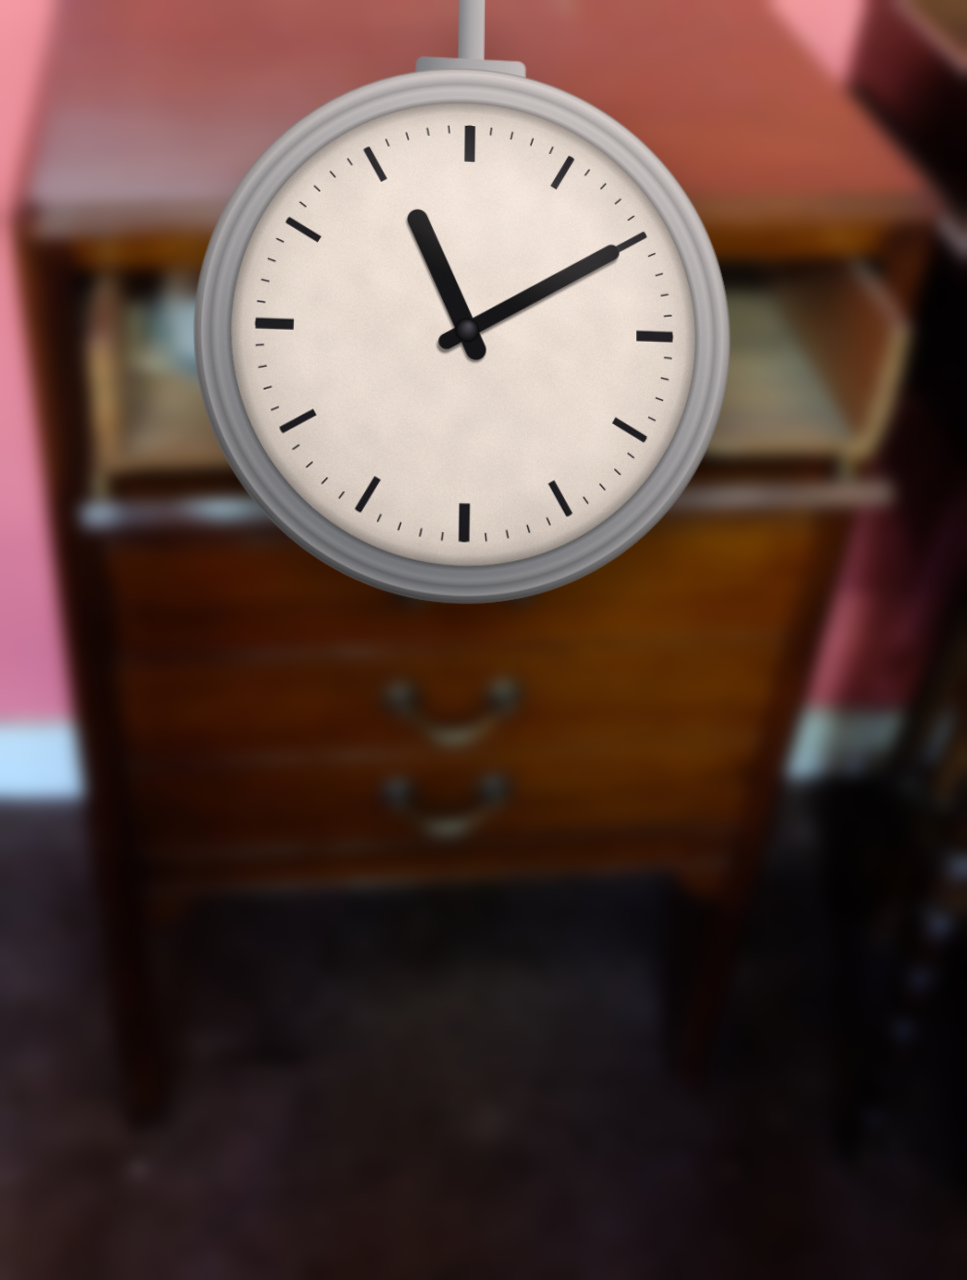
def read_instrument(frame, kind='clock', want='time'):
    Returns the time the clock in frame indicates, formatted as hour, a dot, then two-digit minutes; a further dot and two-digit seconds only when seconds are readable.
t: 11.10
